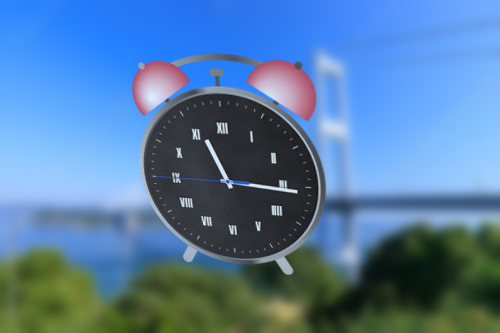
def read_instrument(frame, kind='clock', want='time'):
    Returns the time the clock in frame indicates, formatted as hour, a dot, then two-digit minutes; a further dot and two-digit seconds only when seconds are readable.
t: 11.15.45
